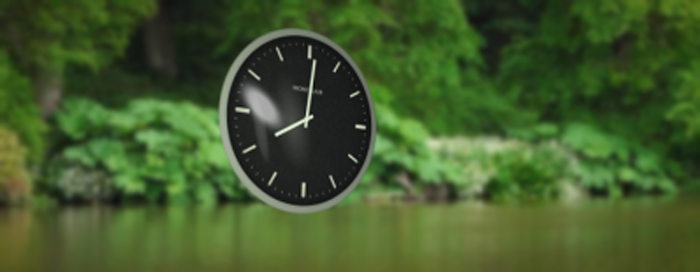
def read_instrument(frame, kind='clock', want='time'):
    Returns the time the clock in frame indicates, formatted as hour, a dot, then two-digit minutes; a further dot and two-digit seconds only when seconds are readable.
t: 8.01
